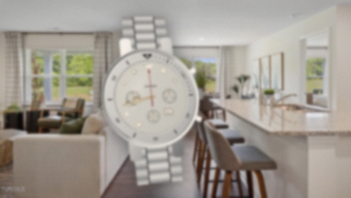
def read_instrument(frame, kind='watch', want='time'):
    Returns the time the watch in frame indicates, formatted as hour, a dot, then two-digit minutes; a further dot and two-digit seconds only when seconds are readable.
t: 8.43
